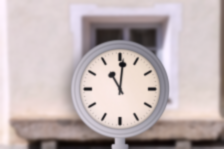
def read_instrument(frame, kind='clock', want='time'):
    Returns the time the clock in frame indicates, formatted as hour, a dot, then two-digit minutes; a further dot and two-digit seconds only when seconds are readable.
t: 11.01
